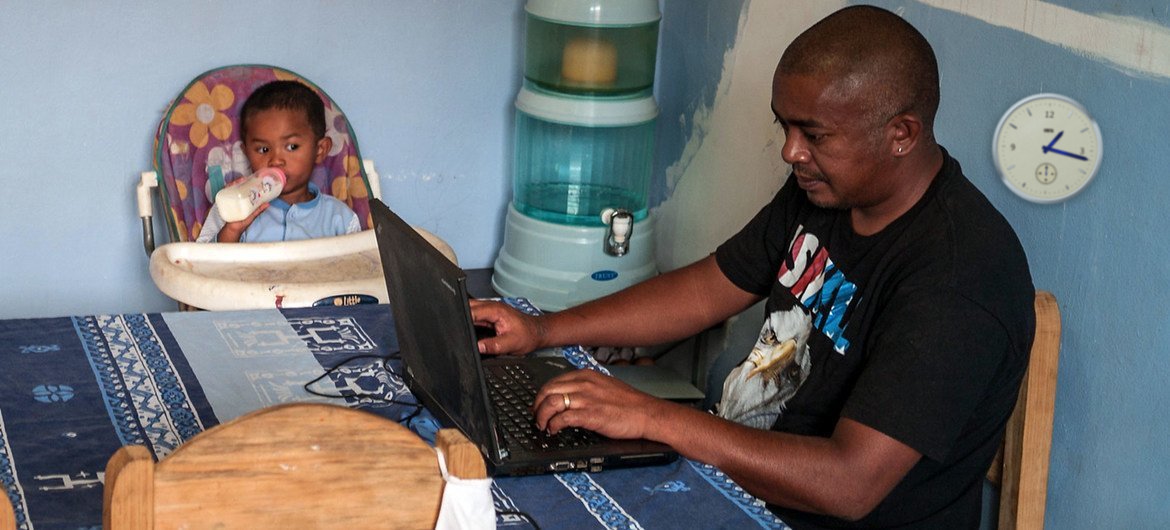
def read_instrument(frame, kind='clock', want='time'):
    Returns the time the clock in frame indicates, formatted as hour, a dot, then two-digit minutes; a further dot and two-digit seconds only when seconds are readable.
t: 1.17
